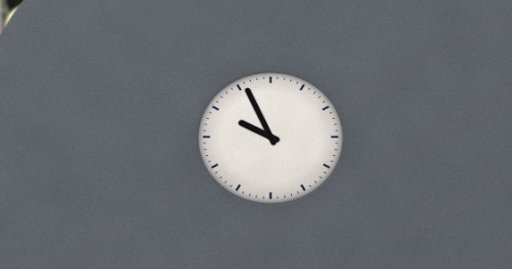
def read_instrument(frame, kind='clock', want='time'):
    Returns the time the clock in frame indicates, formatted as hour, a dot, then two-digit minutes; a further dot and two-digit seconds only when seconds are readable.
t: 9.56
